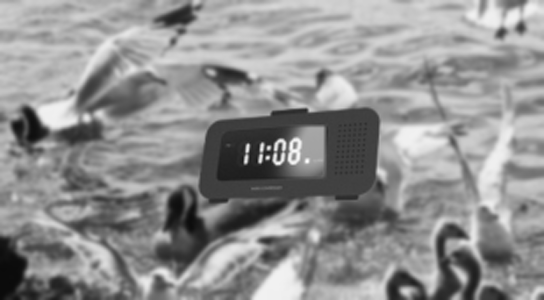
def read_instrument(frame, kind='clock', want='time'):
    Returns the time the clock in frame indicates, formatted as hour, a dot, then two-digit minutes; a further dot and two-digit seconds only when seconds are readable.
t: 11.08
